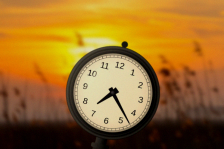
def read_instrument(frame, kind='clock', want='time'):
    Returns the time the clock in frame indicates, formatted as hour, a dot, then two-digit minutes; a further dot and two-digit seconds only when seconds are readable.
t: 7.23
